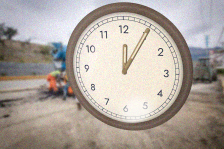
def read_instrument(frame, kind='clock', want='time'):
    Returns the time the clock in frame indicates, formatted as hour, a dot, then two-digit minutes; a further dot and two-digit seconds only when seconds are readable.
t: 12.05
